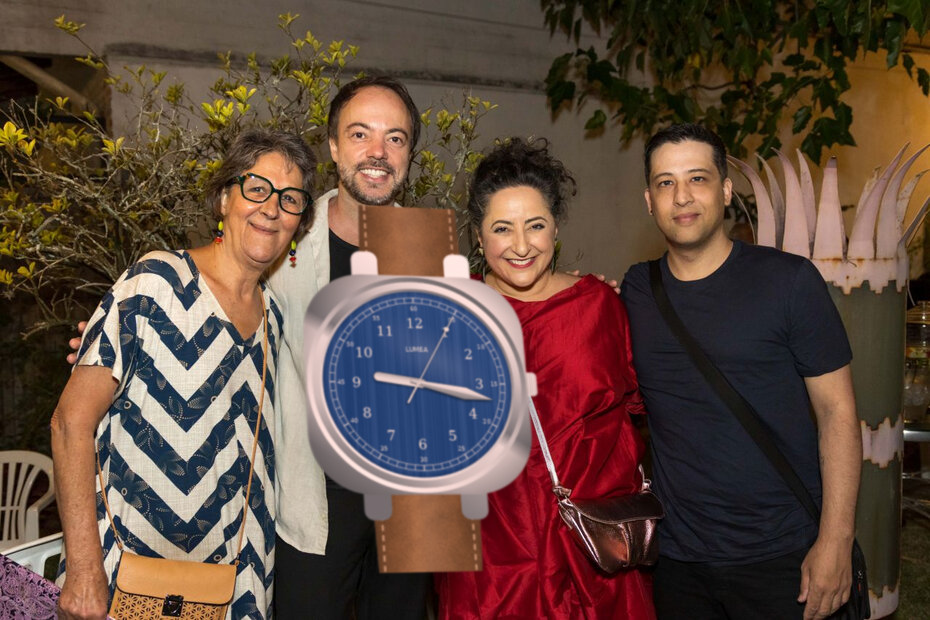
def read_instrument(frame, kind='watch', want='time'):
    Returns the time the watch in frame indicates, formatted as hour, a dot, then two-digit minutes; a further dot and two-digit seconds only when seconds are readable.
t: 9.17.05
